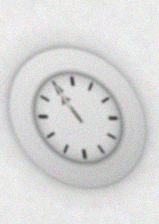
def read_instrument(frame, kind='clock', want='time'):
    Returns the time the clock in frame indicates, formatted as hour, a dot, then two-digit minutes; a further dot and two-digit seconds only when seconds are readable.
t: 10.55
